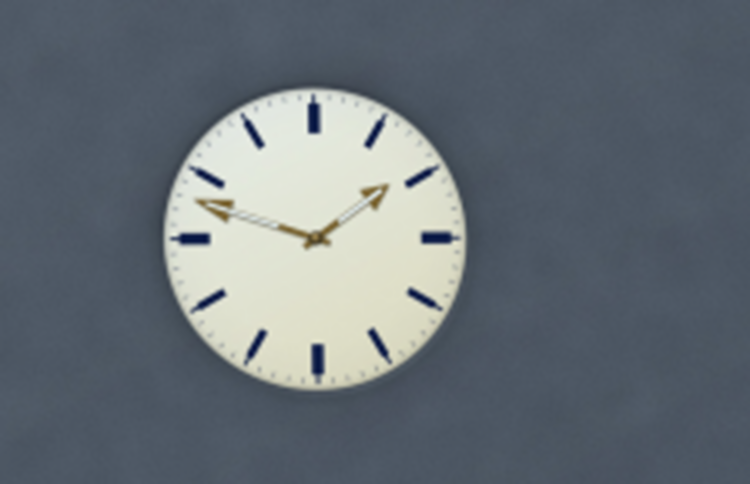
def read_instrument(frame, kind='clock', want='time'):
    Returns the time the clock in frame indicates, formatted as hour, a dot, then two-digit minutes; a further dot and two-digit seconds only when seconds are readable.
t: 1.48
